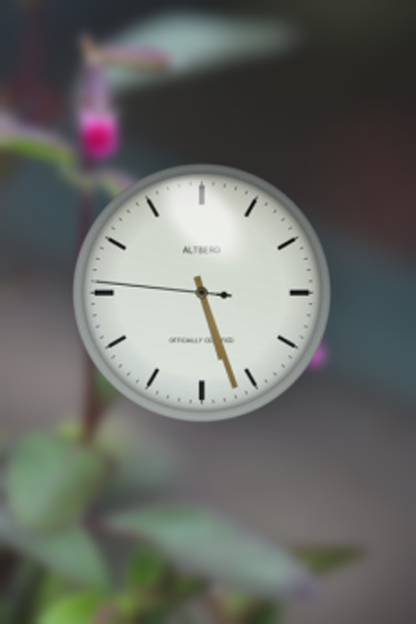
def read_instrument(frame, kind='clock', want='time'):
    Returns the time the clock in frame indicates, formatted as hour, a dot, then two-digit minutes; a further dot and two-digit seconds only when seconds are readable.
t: 5.26.46
